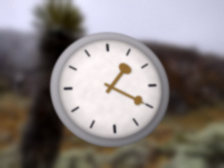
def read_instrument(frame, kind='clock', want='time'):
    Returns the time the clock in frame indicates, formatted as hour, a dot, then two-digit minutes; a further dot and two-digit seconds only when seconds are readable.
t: 1.20
